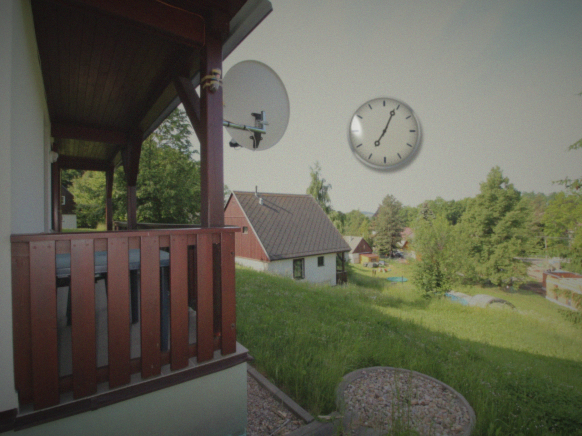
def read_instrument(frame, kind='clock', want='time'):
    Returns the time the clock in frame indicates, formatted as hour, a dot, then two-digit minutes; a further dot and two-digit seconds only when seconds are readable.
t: 7.04
